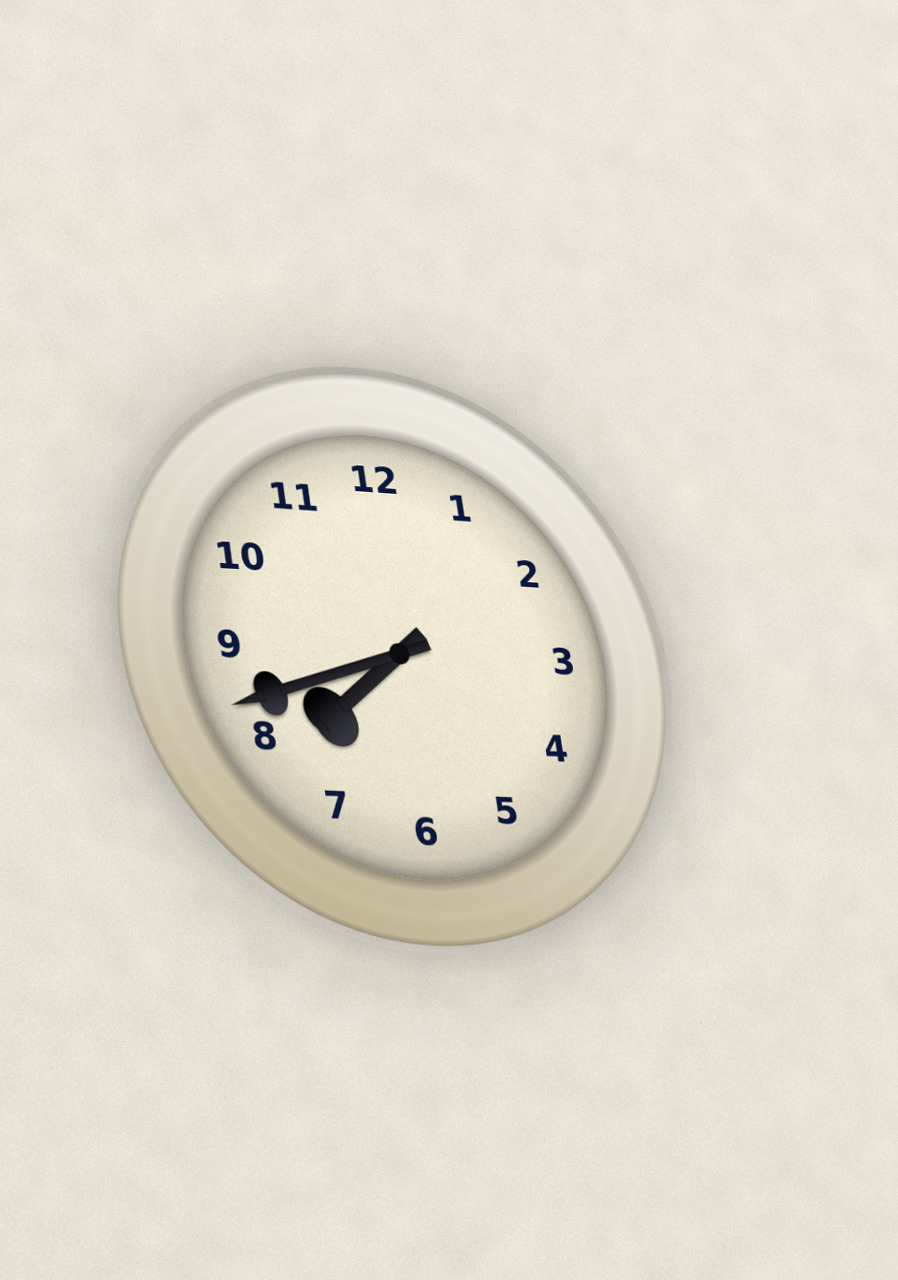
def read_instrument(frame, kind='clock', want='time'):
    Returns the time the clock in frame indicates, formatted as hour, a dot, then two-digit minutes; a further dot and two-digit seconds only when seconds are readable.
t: 7.42
